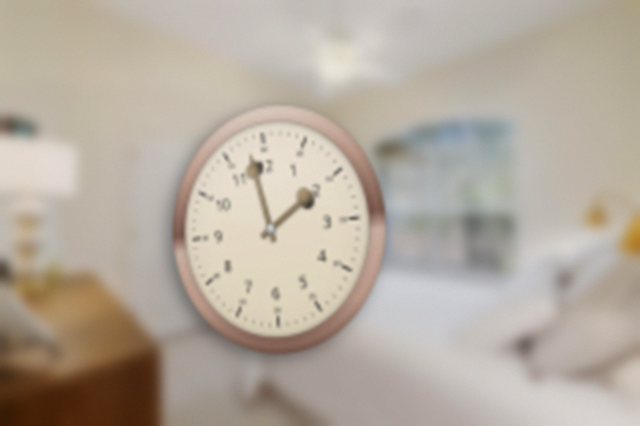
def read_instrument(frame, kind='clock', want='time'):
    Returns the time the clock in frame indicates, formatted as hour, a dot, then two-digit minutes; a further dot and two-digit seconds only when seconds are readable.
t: 1.58
